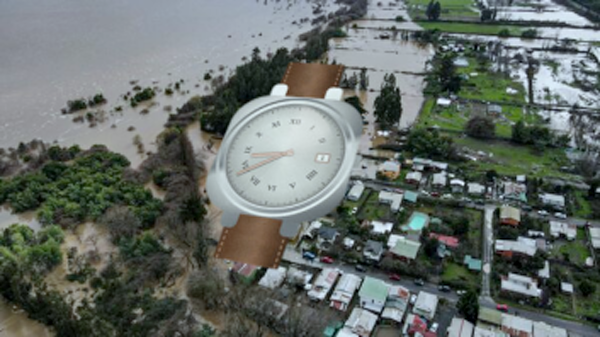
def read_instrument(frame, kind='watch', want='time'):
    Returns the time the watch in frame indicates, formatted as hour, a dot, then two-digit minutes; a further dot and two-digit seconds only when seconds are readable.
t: 8.39
